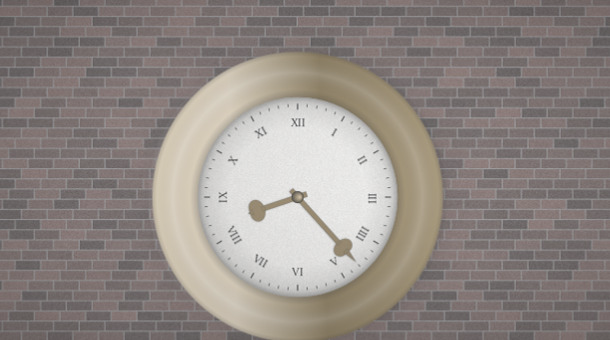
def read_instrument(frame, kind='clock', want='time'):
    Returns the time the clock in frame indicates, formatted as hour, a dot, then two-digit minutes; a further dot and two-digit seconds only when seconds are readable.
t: 8.23
